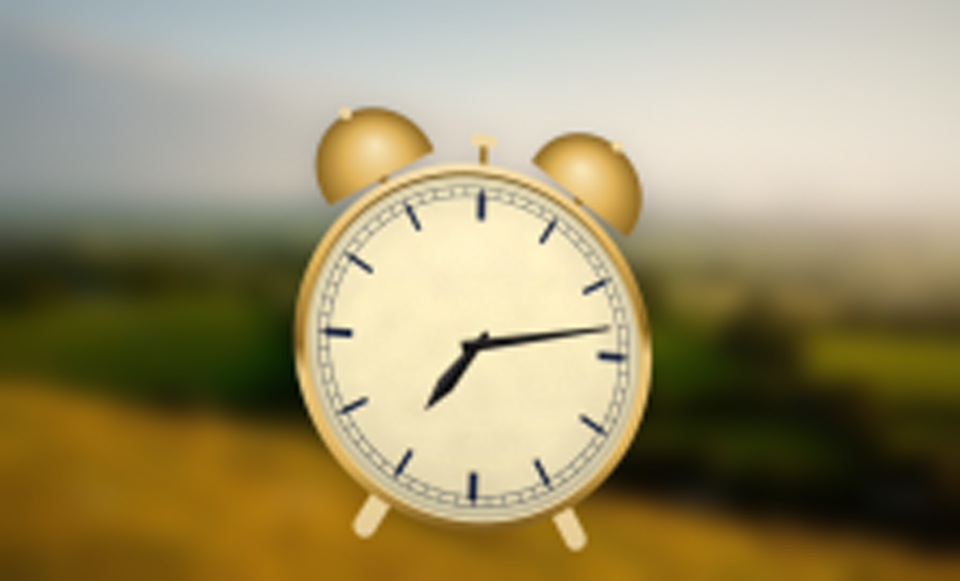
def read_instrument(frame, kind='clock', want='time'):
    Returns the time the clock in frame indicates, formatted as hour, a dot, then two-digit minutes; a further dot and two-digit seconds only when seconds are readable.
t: 7.13
